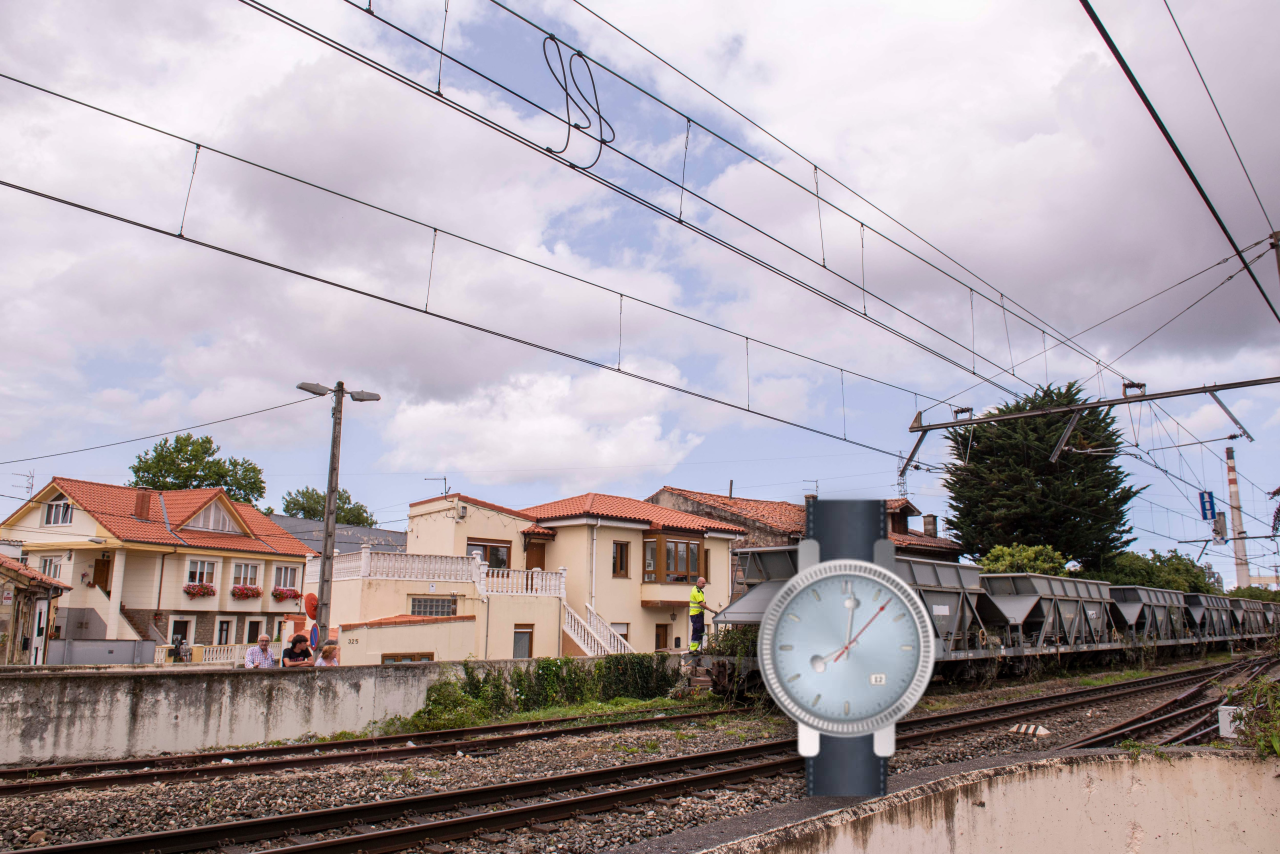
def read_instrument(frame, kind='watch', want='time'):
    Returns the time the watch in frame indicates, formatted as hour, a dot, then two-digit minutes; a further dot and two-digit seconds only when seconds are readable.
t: 8.01.07
